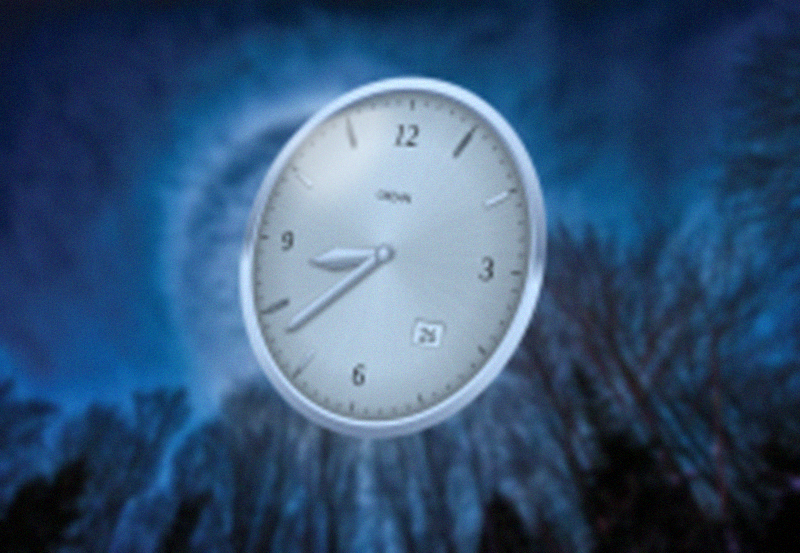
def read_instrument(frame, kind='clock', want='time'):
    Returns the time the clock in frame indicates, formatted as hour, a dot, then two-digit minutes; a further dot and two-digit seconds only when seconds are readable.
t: 8.38
